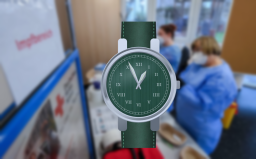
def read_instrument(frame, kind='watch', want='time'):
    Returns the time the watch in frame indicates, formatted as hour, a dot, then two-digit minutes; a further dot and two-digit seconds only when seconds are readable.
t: 12.56
